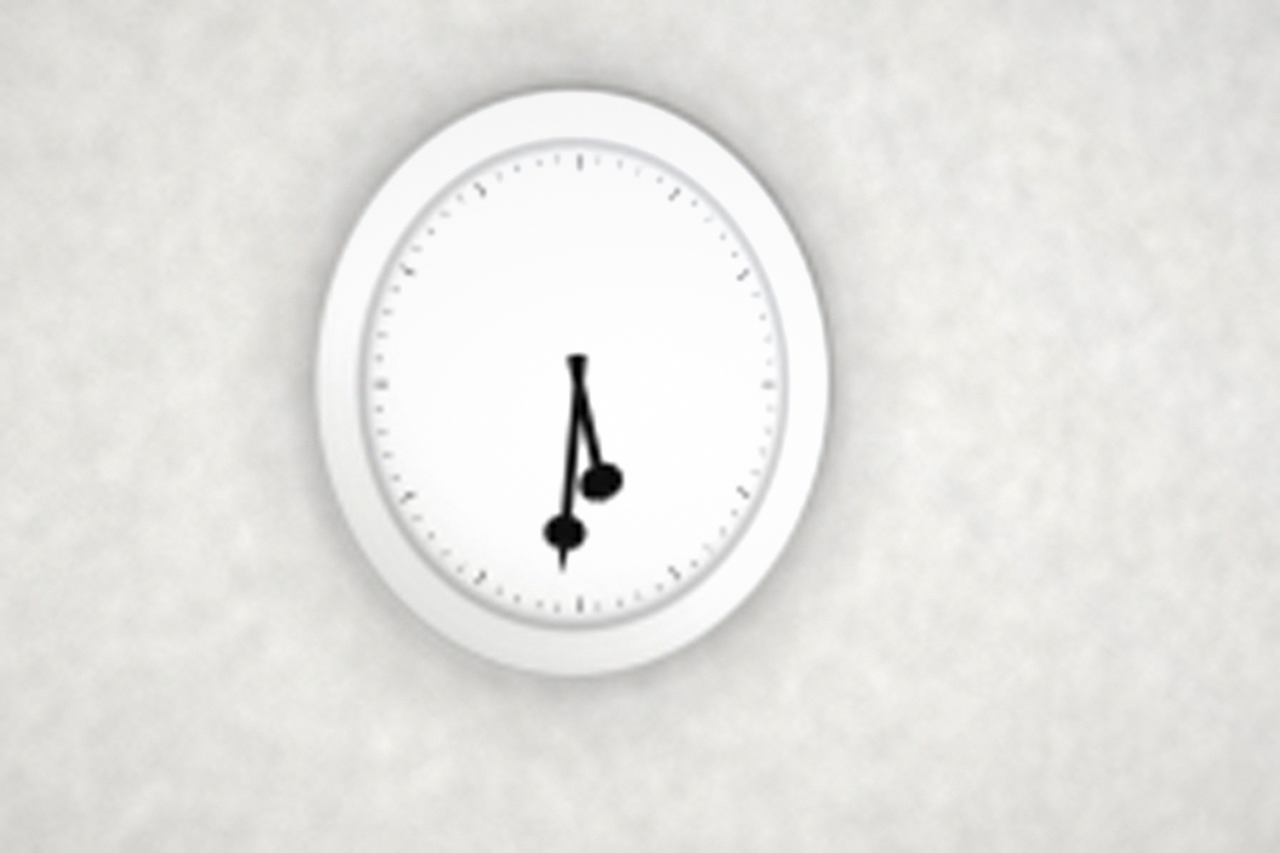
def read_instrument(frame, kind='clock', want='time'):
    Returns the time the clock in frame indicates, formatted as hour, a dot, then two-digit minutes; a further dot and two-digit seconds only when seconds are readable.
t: 5.31
